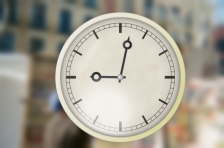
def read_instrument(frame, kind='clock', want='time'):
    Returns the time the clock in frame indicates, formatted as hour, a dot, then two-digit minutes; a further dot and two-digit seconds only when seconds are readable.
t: 9.02
